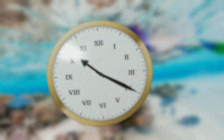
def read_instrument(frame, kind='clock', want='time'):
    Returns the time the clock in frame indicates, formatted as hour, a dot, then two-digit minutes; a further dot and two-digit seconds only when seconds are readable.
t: 10.20
